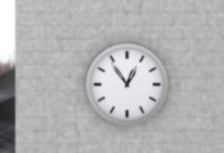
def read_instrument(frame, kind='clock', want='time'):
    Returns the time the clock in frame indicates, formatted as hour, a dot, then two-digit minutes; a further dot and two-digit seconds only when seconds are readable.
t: 12.54
